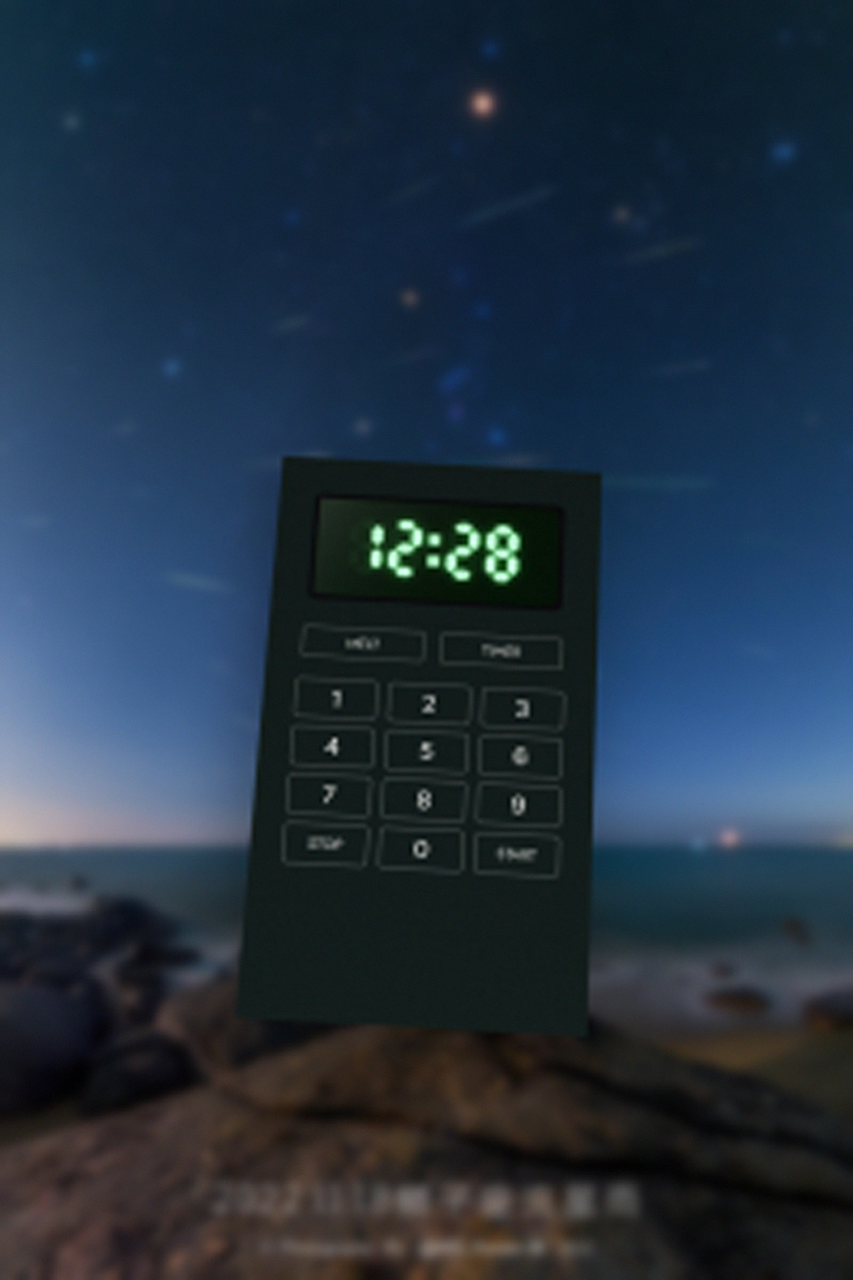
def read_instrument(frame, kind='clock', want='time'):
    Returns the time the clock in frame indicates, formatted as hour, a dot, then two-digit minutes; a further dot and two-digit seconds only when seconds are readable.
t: 12.28
